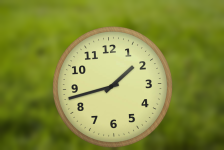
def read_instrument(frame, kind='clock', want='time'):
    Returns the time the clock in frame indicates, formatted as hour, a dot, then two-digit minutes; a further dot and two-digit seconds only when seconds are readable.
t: 1.43
